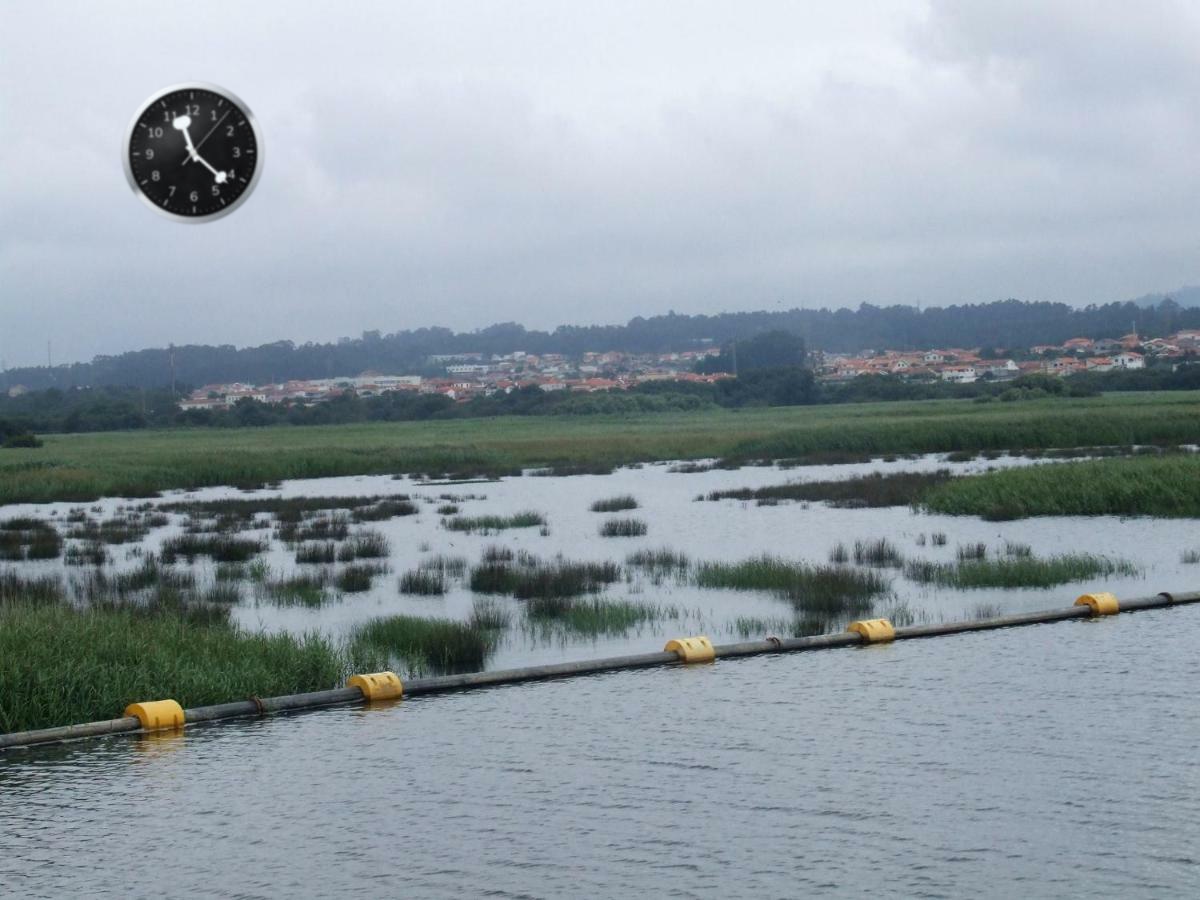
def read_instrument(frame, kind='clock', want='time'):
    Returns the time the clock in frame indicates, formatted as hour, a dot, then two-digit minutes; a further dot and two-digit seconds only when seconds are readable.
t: 11.22.07
